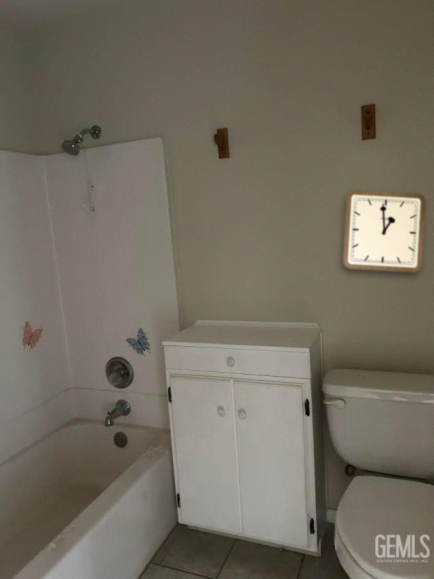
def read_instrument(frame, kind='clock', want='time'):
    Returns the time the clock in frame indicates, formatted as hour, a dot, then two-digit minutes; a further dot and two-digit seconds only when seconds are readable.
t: 12.59
